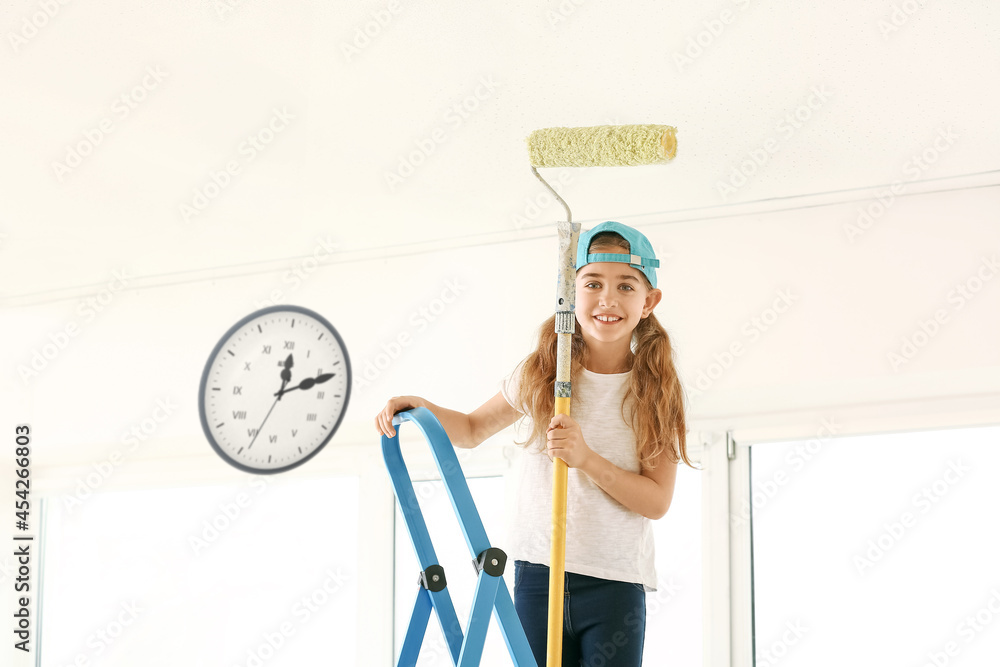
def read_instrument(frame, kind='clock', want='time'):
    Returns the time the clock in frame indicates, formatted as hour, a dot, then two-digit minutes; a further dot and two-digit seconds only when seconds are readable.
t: 12.11.34
